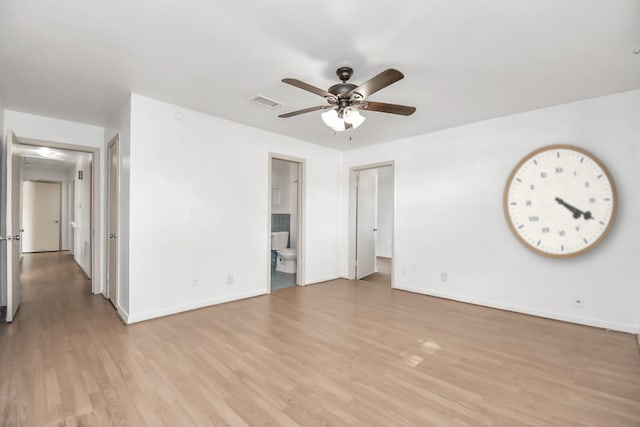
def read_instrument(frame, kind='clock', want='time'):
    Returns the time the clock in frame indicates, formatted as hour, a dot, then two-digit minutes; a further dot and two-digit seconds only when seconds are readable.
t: 4.20
